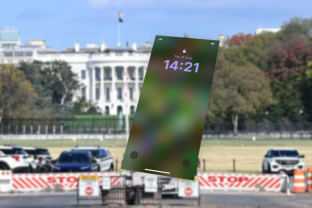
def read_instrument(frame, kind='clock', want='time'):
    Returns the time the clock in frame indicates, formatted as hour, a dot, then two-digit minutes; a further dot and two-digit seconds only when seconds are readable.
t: 14.21
